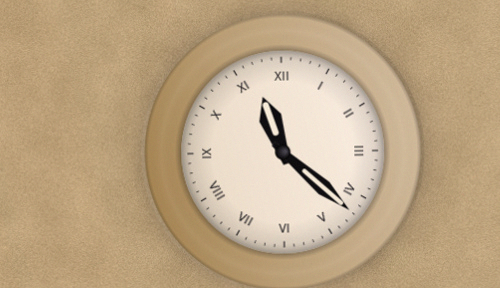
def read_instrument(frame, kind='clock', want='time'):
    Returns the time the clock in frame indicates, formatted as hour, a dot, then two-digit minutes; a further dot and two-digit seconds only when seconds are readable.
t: 11.22
